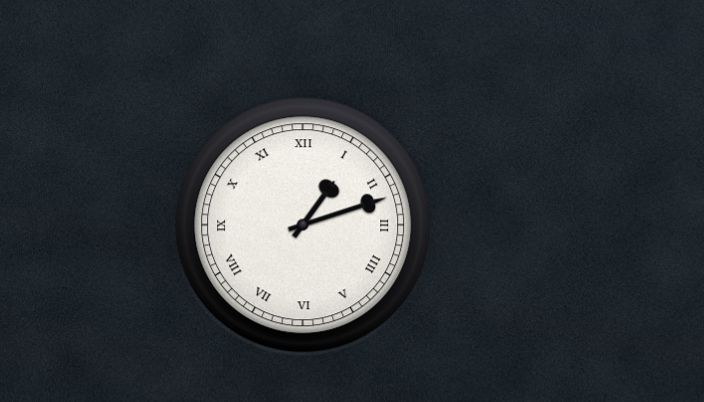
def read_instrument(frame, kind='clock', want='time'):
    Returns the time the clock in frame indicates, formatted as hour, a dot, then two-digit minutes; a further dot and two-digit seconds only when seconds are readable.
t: 1.12
